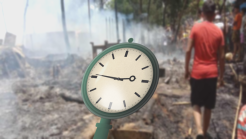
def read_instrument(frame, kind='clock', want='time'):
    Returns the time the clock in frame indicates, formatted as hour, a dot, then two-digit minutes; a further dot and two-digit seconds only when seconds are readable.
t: 2.46
